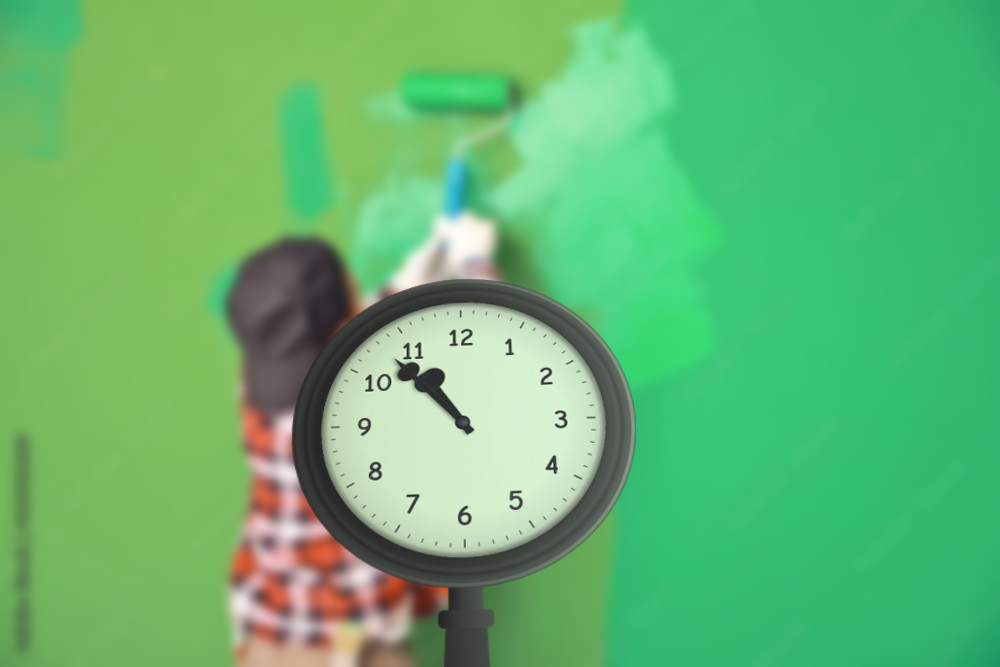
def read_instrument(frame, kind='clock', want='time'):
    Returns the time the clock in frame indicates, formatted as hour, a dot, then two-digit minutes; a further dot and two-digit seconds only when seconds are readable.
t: 10.53
